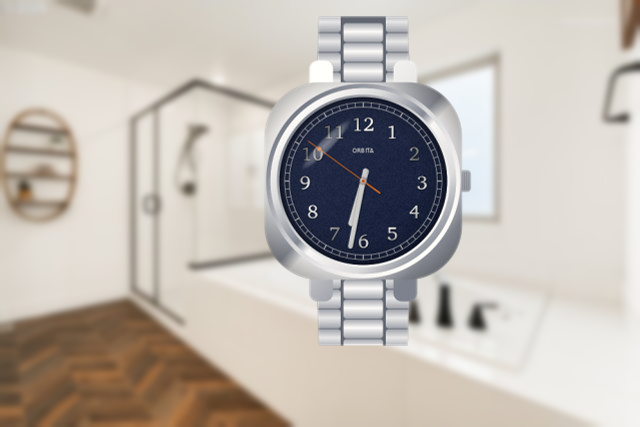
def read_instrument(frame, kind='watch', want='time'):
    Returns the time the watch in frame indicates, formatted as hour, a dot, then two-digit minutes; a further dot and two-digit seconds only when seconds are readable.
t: 6.31.51
